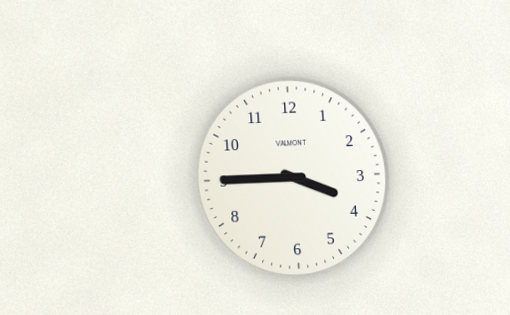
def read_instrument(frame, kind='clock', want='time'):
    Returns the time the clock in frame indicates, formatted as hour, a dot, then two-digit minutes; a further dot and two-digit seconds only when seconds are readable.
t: 3.45
